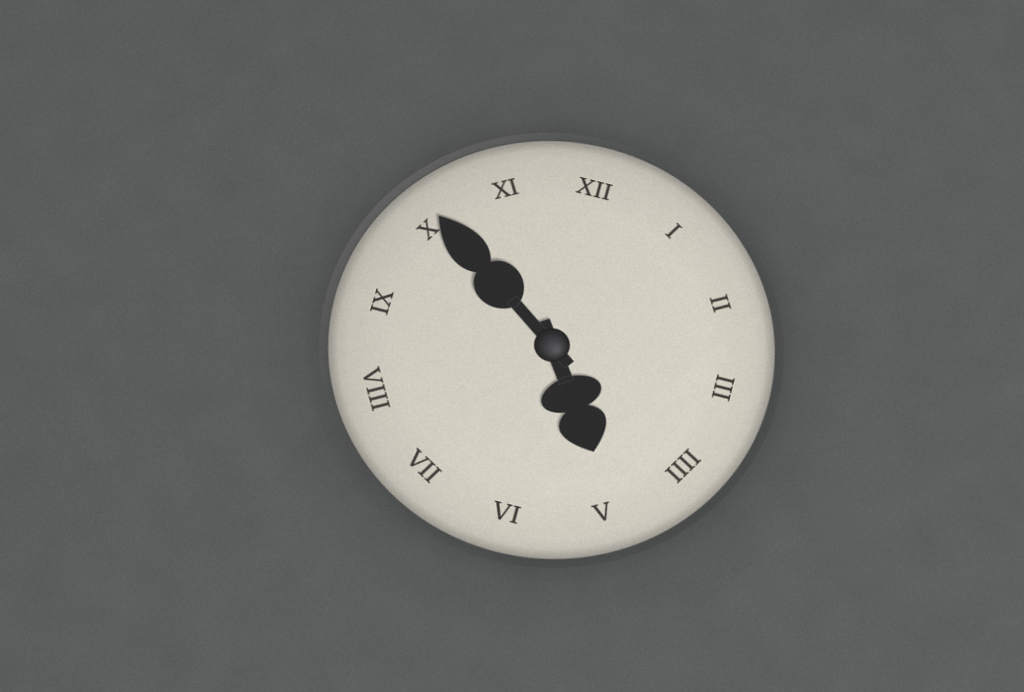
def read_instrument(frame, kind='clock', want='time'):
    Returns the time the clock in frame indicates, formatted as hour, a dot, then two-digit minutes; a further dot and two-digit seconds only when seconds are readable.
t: 4.51
